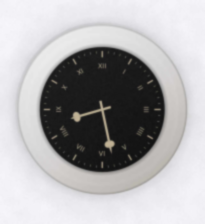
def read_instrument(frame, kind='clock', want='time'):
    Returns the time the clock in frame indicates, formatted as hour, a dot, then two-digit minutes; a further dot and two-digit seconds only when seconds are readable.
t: 8.28
